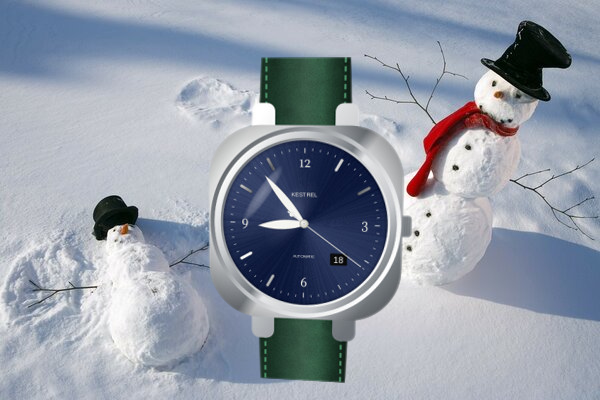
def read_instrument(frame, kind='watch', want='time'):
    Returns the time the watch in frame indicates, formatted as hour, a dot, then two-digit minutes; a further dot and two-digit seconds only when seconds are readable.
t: 8.53.21
